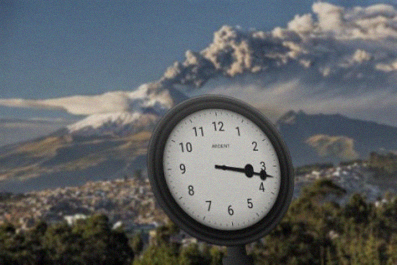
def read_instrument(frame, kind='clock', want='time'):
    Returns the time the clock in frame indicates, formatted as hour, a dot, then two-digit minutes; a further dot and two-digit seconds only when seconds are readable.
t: 3.17
